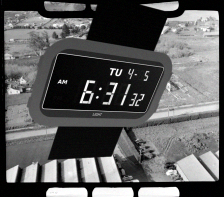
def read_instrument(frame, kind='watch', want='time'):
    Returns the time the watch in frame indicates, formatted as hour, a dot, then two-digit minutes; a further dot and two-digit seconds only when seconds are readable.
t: 6.31.32
